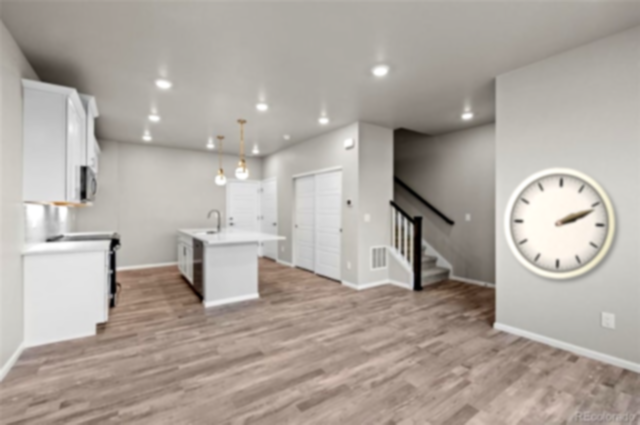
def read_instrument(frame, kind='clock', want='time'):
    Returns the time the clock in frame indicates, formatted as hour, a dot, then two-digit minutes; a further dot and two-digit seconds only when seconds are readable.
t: 2.11
